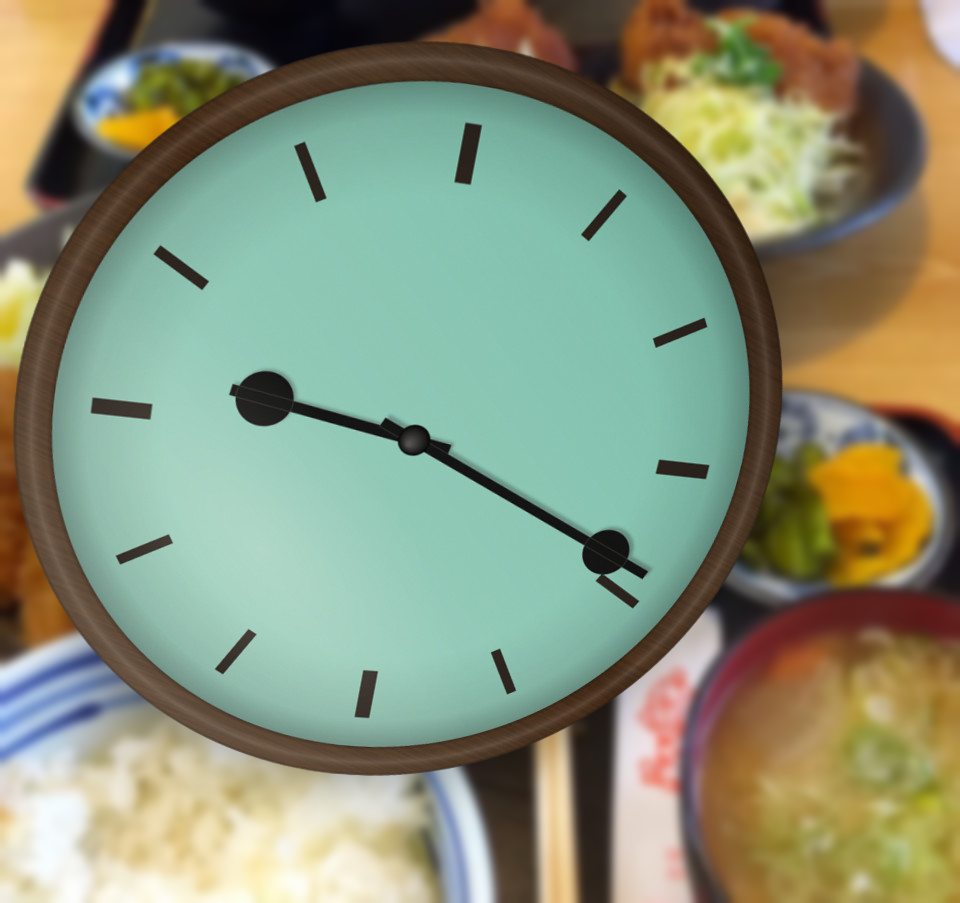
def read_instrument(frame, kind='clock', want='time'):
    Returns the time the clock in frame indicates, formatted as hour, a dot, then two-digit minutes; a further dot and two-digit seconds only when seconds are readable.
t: 9.19
